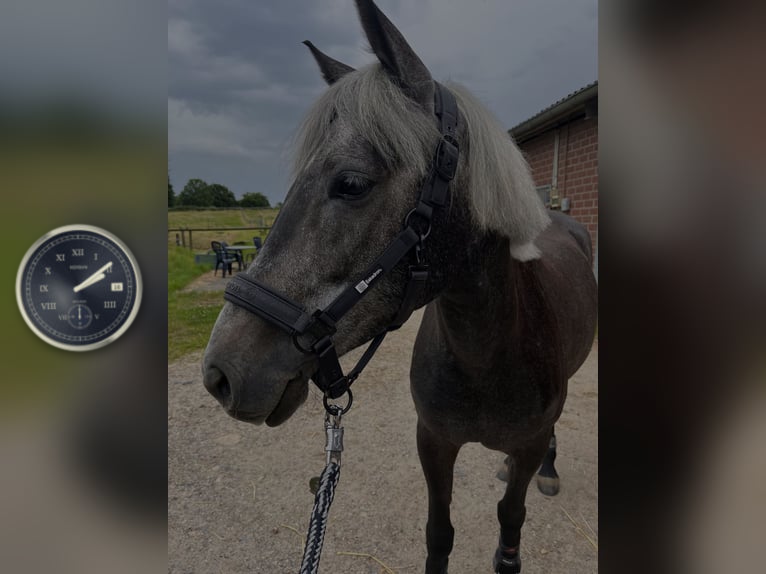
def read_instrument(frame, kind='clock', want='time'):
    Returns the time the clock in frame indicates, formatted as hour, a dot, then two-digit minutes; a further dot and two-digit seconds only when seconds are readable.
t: 2.09
